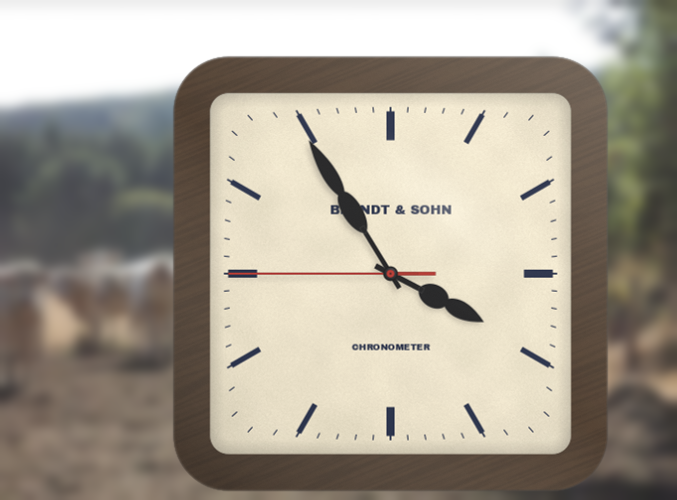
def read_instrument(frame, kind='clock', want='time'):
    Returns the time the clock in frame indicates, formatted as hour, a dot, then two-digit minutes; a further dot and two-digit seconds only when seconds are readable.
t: 3.54.45
